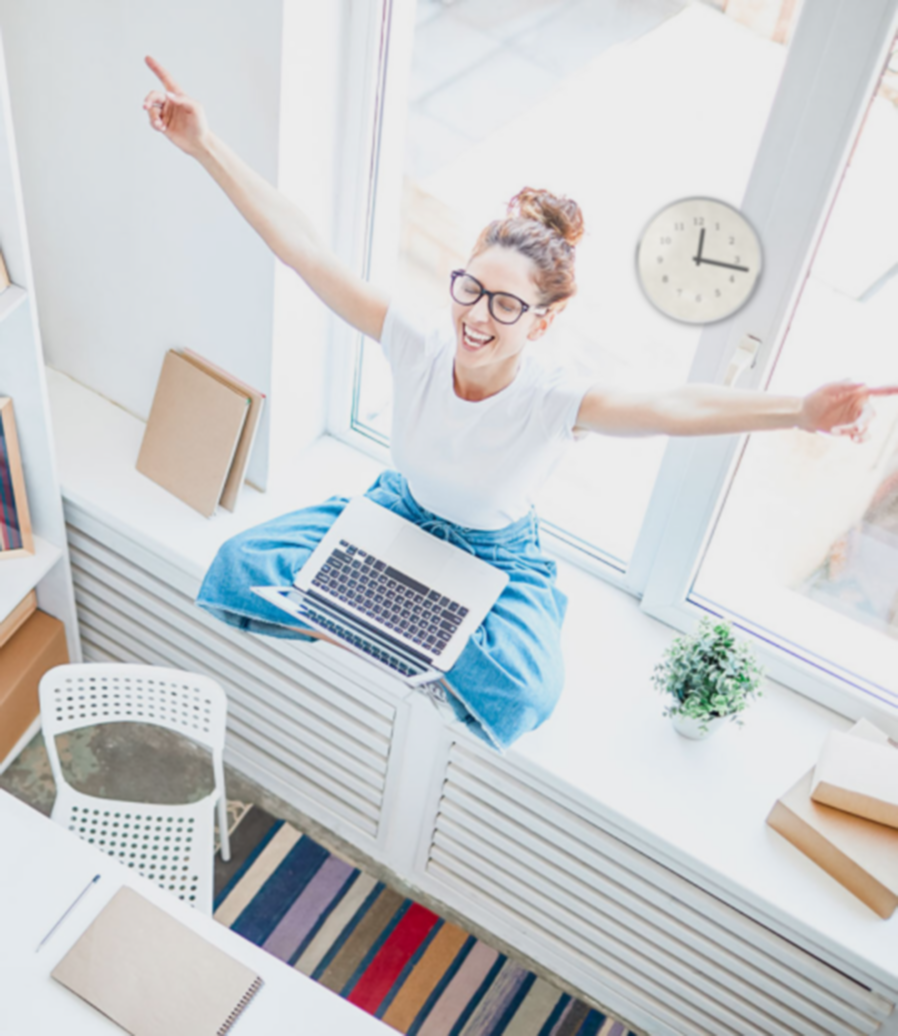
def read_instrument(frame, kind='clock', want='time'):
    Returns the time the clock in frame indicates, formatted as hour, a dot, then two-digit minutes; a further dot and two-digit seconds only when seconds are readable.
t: 12.17
